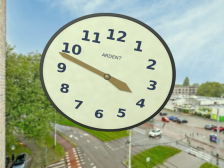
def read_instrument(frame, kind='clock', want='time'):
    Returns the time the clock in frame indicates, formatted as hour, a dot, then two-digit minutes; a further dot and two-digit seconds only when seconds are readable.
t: 3.48
